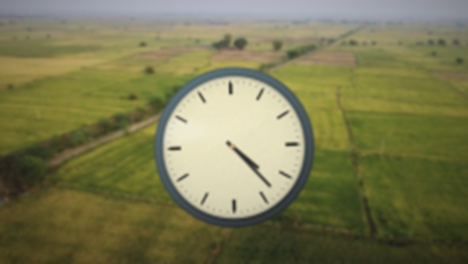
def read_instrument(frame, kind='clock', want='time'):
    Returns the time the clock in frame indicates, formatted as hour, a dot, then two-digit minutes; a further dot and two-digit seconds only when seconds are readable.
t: 4.23
